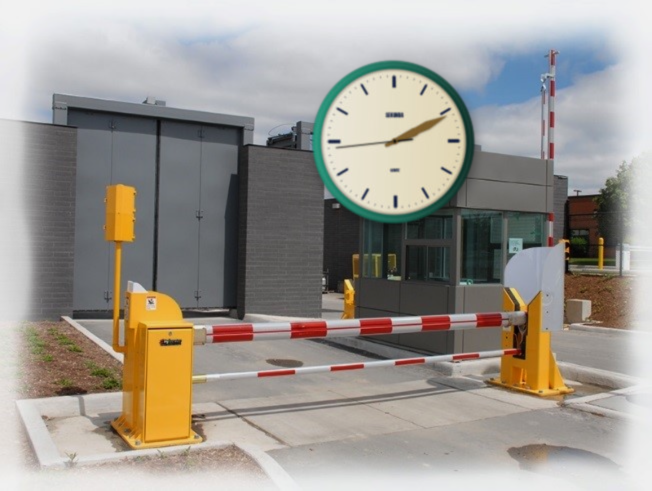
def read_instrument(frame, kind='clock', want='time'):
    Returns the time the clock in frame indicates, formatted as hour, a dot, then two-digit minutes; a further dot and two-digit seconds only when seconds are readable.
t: 2.10.44
